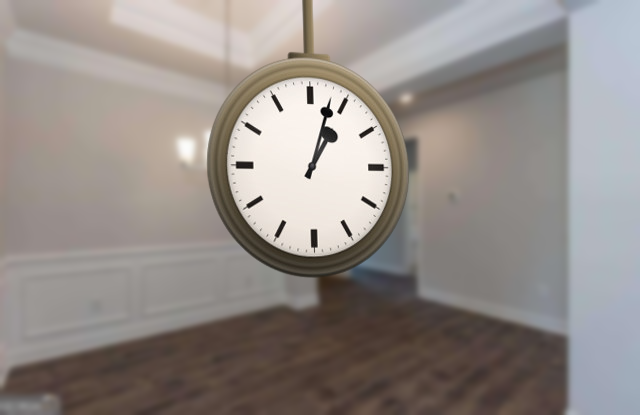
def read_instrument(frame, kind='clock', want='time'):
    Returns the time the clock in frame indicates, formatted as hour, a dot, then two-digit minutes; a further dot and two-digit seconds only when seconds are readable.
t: 1.03
